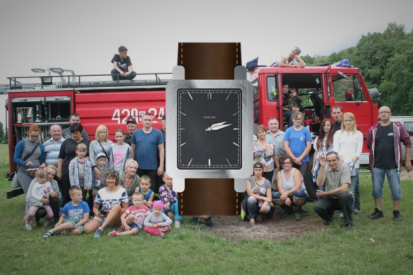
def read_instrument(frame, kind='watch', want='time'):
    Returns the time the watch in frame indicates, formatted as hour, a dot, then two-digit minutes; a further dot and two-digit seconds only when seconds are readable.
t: 2.13
